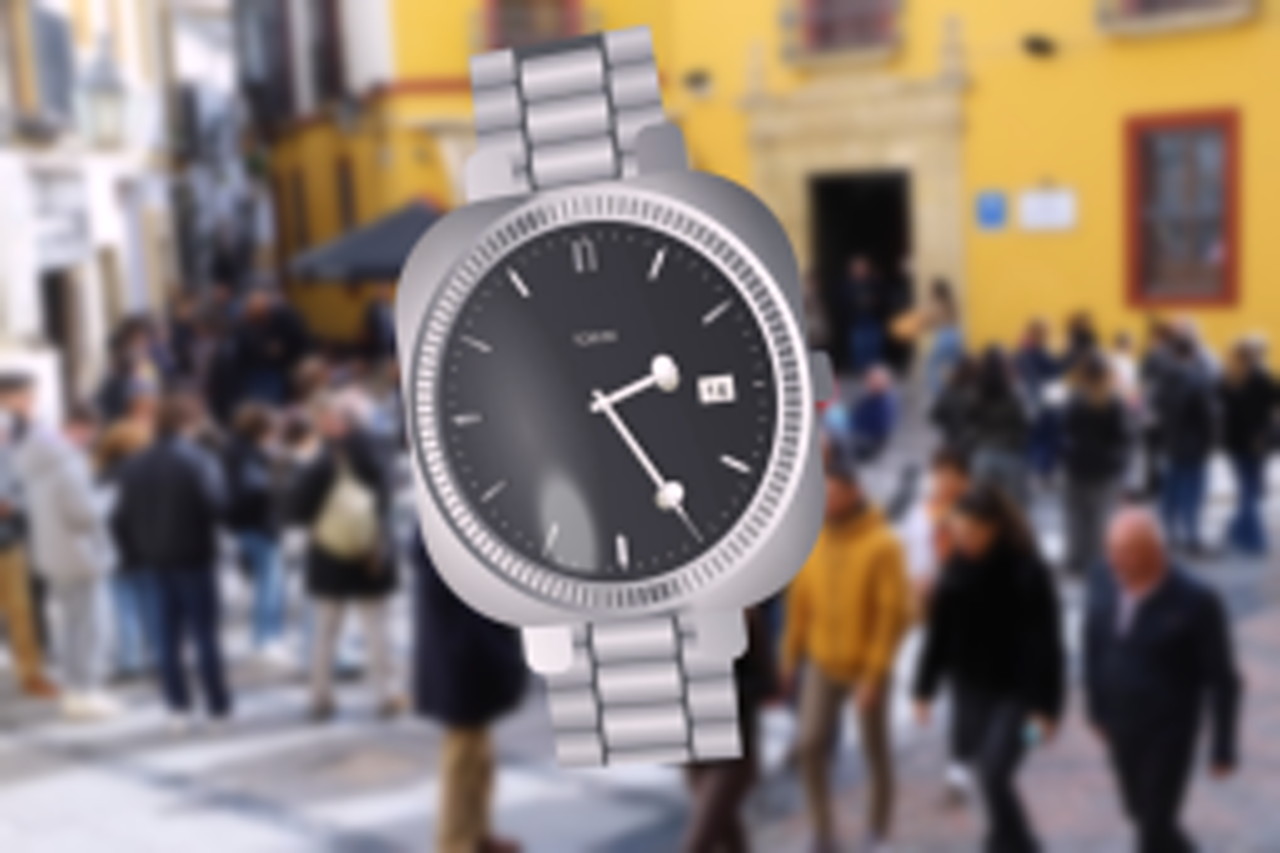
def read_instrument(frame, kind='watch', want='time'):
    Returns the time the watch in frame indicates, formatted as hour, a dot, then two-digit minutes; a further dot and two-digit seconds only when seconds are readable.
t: 2.25
